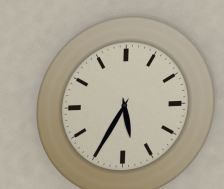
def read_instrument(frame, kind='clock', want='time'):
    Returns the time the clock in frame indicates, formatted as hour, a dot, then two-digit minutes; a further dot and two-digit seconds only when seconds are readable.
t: 5.35
